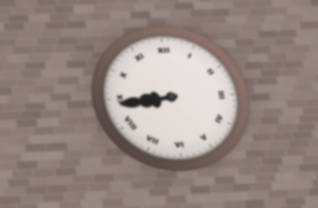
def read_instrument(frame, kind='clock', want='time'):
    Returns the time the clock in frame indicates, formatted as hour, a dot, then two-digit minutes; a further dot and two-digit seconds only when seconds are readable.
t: 8.44
